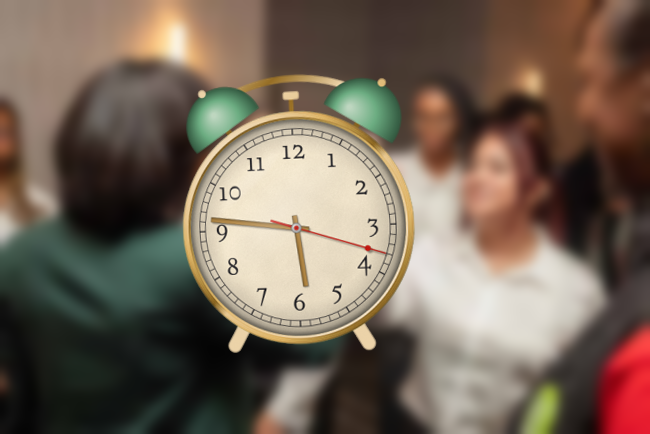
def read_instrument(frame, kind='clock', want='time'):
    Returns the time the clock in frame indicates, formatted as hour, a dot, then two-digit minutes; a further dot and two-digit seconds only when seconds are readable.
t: 5.46.18
